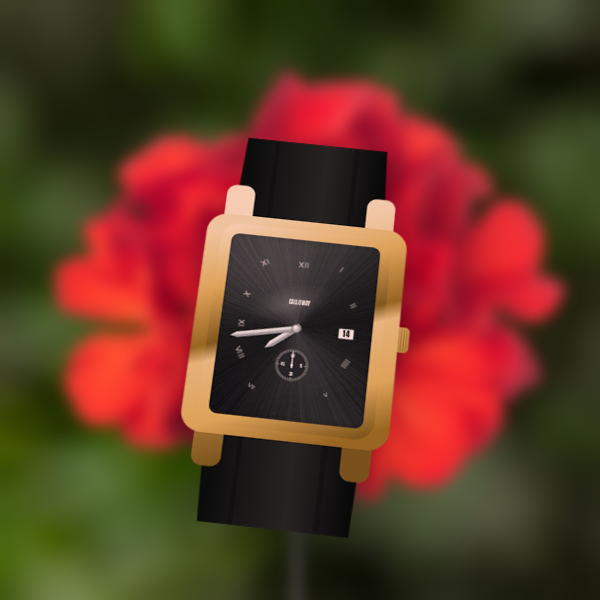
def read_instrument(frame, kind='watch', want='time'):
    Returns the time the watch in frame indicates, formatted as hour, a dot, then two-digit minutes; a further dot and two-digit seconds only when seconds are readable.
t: 7.43
